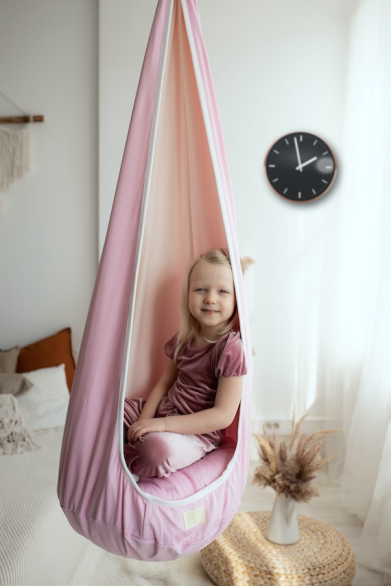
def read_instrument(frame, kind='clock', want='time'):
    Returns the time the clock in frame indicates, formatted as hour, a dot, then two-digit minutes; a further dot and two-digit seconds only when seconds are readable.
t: 1.58
